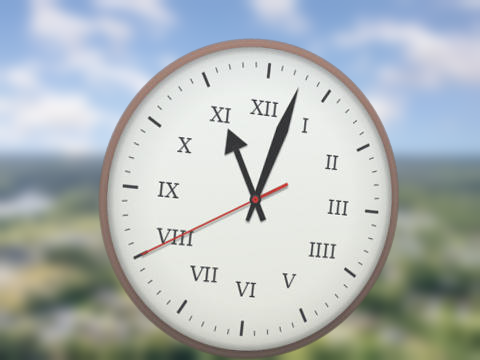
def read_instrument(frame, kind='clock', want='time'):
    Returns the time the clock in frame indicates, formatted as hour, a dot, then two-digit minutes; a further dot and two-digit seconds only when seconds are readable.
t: 11.02.40
